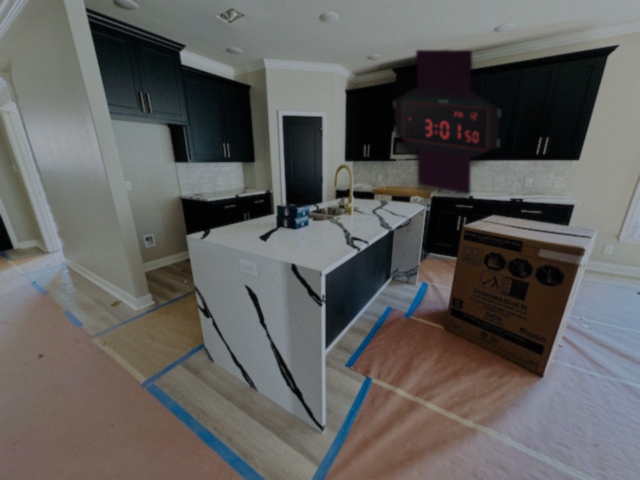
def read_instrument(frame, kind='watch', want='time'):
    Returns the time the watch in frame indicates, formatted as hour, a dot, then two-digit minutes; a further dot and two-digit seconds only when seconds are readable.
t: 3.01.50
